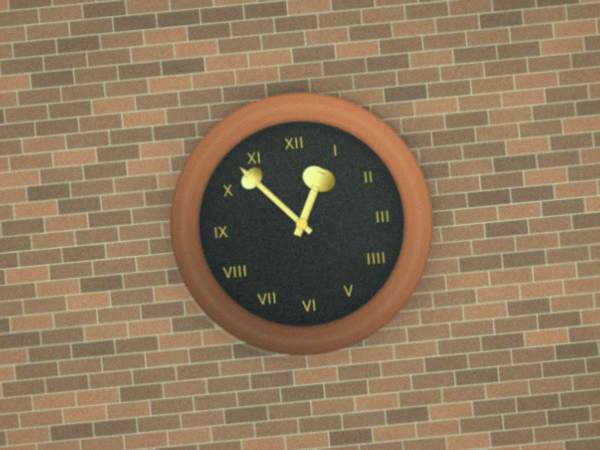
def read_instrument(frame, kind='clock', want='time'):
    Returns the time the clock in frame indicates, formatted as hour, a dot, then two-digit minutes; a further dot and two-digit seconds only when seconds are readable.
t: 12.53
